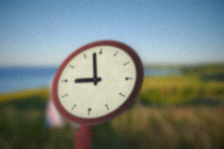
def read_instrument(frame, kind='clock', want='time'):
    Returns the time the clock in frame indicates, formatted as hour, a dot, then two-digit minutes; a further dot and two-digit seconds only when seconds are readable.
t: 8.58
